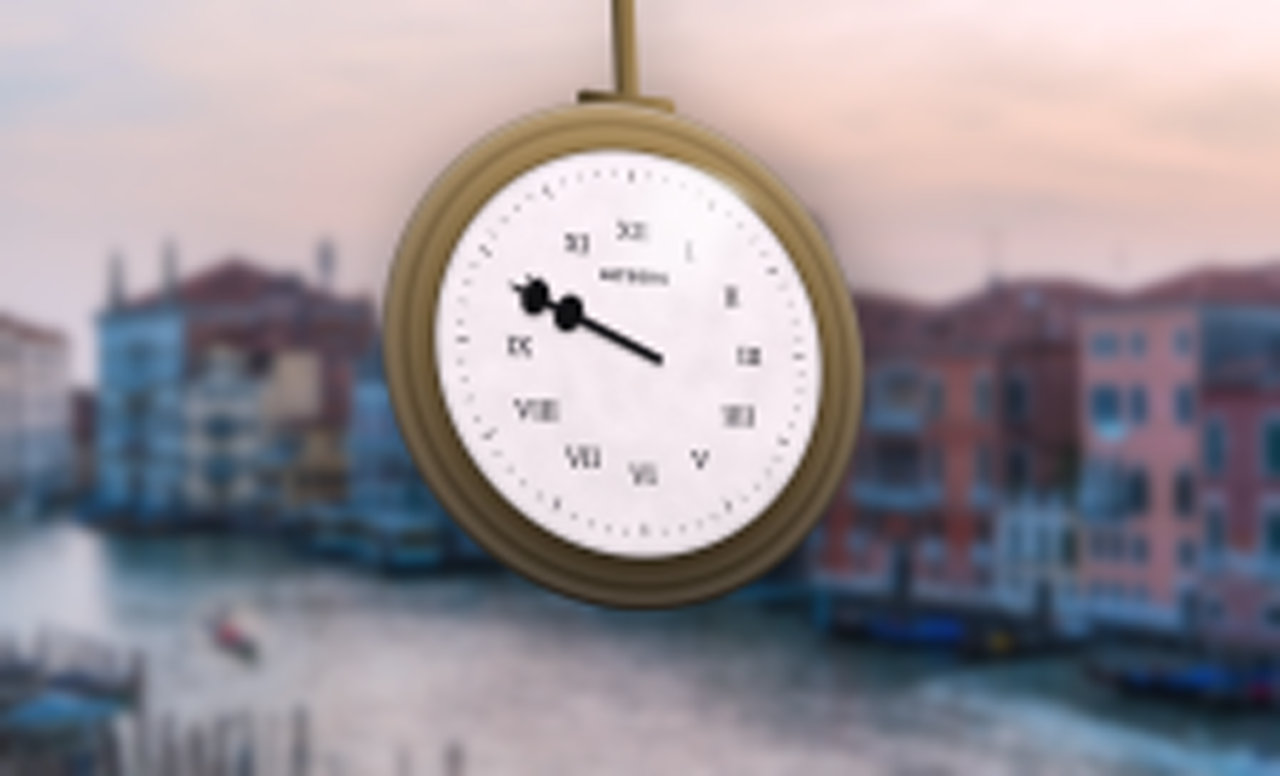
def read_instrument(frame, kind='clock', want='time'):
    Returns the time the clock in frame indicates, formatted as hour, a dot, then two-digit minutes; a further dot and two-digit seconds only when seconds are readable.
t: 9.49
